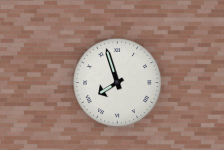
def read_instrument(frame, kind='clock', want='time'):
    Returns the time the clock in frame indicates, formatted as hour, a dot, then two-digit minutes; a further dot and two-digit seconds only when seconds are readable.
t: 7.57
